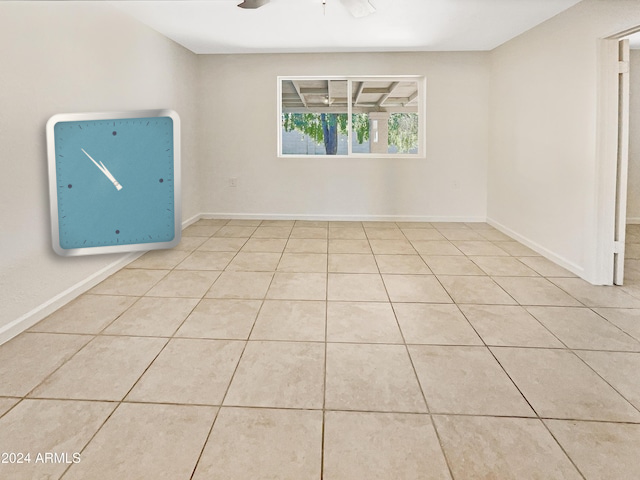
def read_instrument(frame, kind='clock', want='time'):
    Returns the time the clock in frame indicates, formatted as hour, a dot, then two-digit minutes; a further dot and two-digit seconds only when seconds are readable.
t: 10.53
